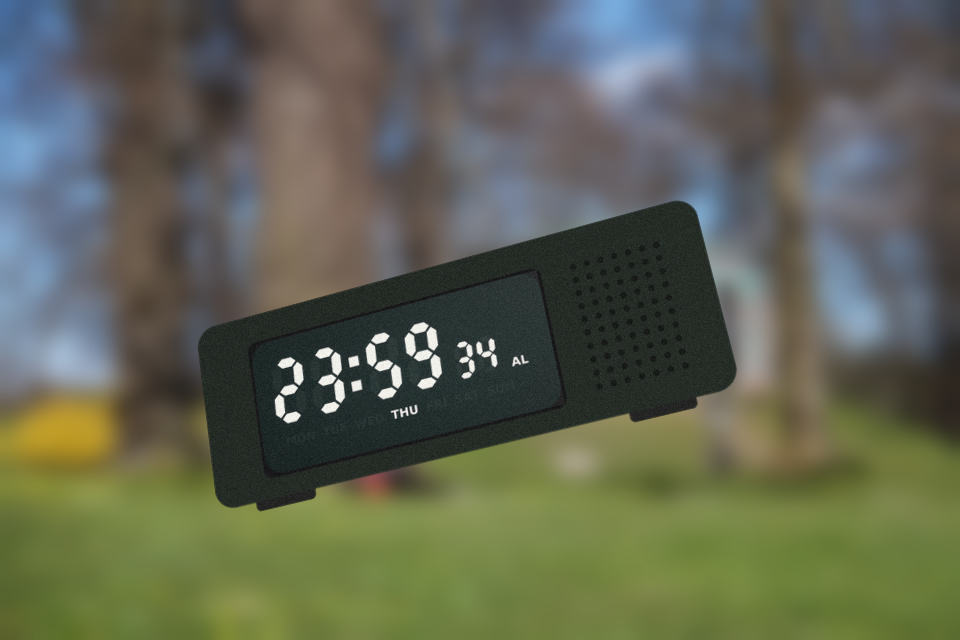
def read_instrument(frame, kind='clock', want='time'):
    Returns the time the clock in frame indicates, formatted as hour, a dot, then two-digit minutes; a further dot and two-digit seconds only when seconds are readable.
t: 23.59.34
